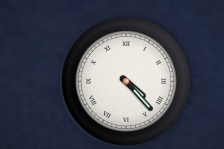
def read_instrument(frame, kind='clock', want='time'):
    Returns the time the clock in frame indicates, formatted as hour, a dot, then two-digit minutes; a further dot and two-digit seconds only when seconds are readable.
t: 4.23
